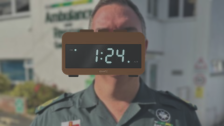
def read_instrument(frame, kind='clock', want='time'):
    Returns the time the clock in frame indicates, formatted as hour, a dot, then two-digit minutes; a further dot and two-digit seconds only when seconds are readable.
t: 1.24
